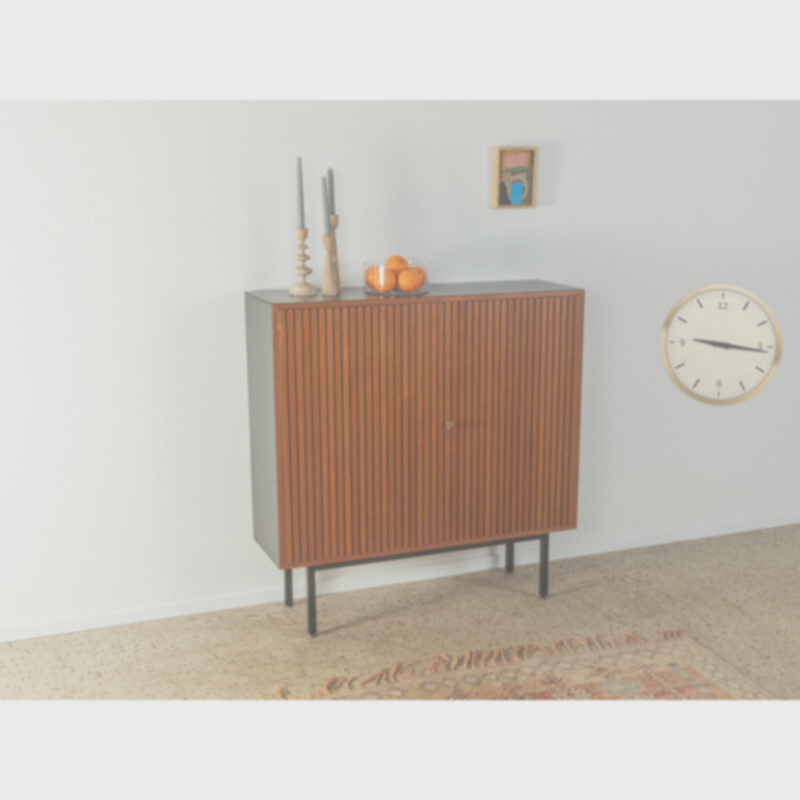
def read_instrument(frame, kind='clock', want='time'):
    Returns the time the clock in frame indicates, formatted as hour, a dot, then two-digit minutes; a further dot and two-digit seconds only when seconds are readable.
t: 9.16
